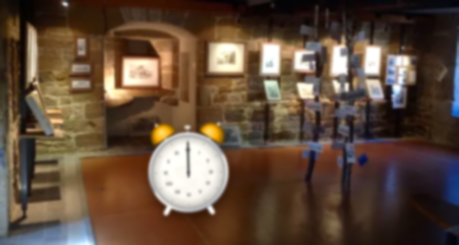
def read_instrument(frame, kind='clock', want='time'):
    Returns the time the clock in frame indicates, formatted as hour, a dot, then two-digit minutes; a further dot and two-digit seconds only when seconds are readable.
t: 12.00
